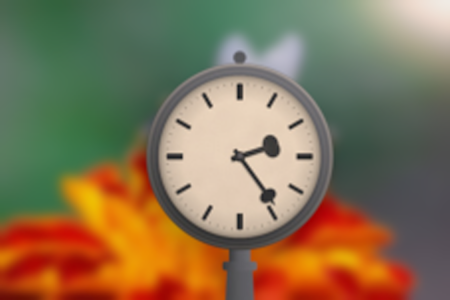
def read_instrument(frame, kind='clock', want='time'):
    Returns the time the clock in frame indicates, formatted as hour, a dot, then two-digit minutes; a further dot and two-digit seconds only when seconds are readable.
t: 2.24
